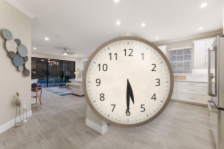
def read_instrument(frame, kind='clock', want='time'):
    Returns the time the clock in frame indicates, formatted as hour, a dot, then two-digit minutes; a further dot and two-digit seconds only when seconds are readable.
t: 5.30
